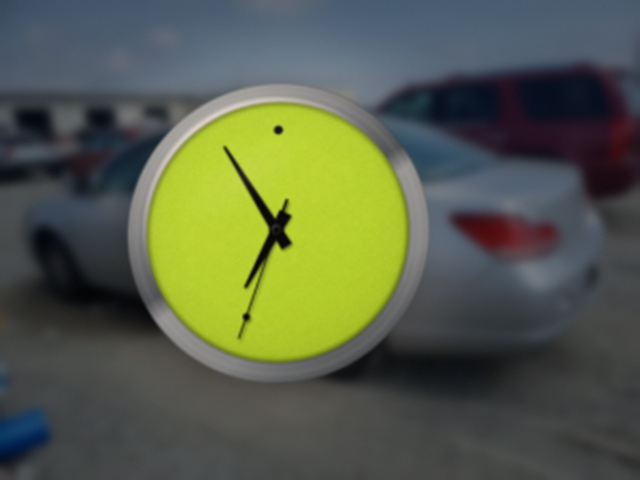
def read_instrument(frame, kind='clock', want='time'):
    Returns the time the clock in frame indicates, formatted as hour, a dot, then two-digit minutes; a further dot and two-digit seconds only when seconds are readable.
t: 6.54.33
